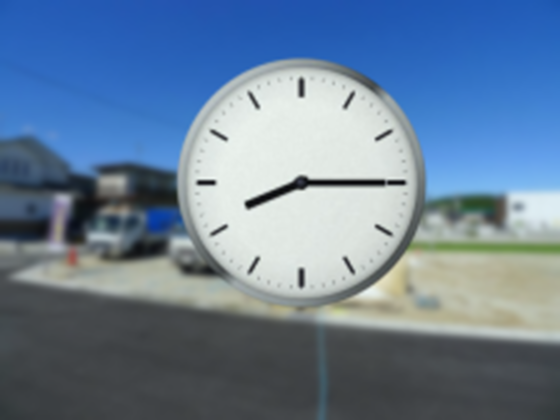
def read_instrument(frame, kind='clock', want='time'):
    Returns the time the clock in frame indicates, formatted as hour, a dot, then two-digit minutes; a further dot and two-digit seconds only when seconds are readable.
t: 8.15
